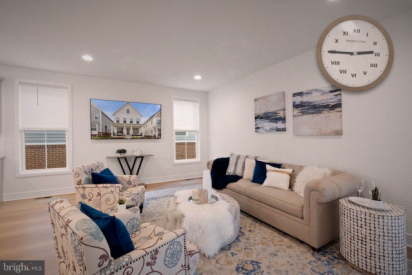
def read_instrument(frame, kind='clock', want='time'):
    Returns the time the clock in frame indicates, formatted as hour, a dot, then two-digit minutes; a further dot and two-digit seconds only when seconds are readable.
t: 2.45
